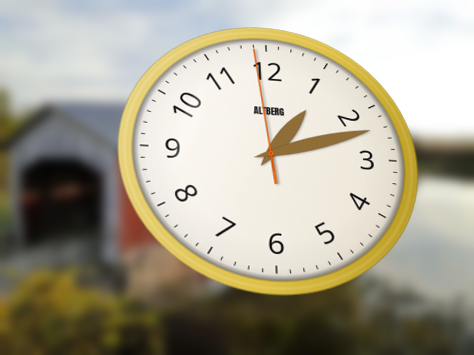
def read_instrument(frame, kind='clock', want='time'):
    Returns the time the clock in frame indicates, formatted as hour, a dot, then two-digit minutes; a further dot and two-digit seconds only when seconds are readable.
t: 1.11.59
